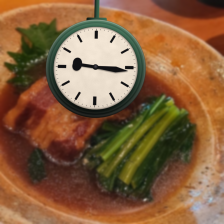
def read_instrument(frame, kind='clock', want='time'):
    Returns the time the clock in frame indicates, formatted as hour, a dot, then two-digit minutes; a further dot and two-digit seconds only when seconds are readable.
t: 9.16
